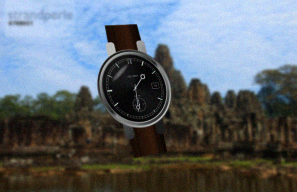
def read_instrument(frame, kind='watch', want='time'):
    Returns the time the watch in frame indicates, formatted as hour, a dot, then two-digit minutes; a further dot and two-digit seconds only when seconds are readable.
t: 1.31
